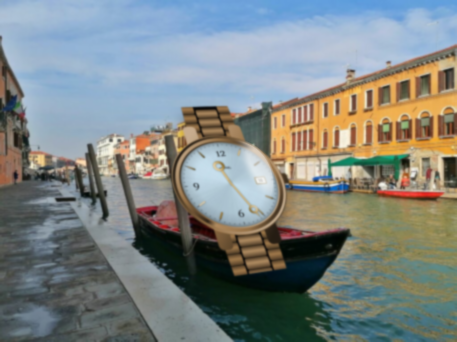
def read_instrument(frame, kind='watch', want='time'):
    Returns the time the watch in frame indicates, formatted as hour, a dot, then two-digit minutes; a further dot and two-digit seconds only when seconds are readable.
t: 11.26
